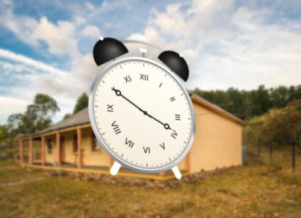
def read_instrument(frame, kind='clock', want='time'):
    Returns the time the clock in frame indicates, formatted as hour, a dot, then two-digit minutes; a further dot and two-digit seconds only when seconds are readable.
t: 3.50
